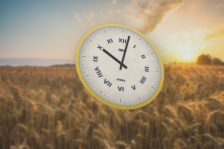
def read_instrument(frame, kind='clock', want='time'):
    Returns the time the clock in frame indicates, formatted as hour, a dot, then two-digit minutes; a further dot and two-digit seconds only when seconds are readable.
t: 10.02
